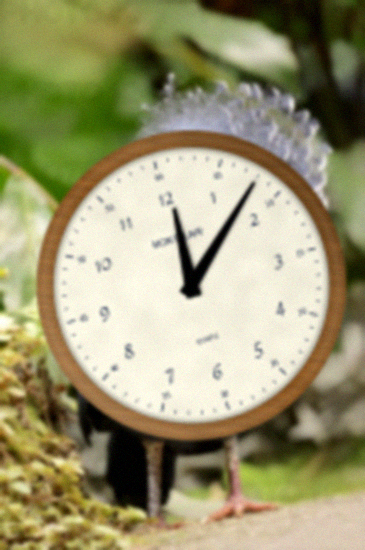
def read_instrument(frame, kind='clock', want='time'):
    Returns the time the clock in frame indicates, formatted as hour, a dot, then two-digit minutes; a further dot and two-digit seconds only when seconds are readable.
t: 12.08
